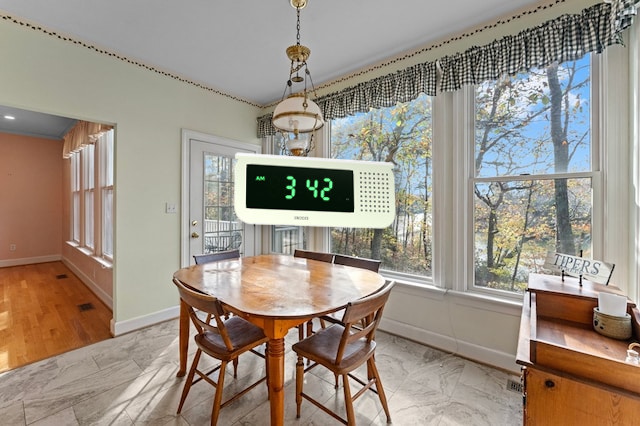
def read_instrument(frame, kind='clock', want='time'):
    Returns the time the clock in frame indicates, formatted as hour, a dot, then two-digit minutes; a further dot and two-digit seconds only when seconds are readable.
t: 3.42
